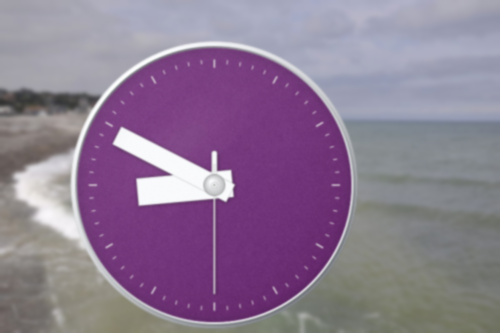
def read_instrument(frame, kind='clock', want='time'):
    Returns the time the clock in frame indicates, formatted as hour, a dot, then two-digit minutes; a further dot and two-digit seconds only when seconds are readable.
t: 8.49.30
